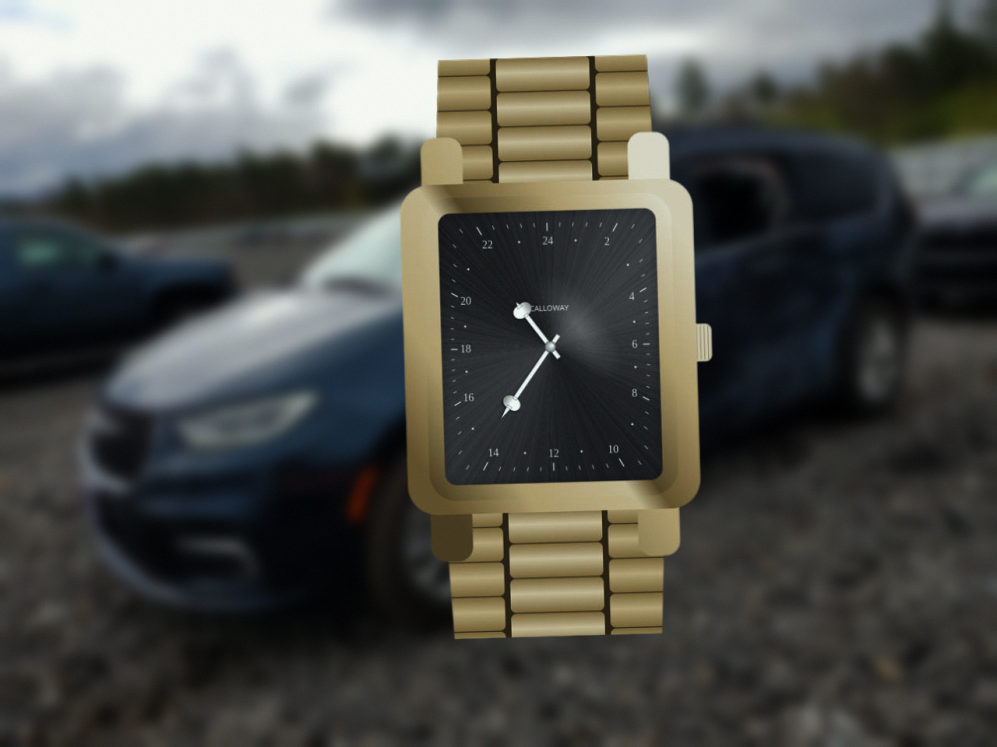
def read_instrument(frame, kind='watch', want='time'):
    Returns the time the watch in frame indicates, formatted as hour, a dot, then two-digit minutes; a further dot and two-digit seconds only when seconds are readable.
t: 21.36
